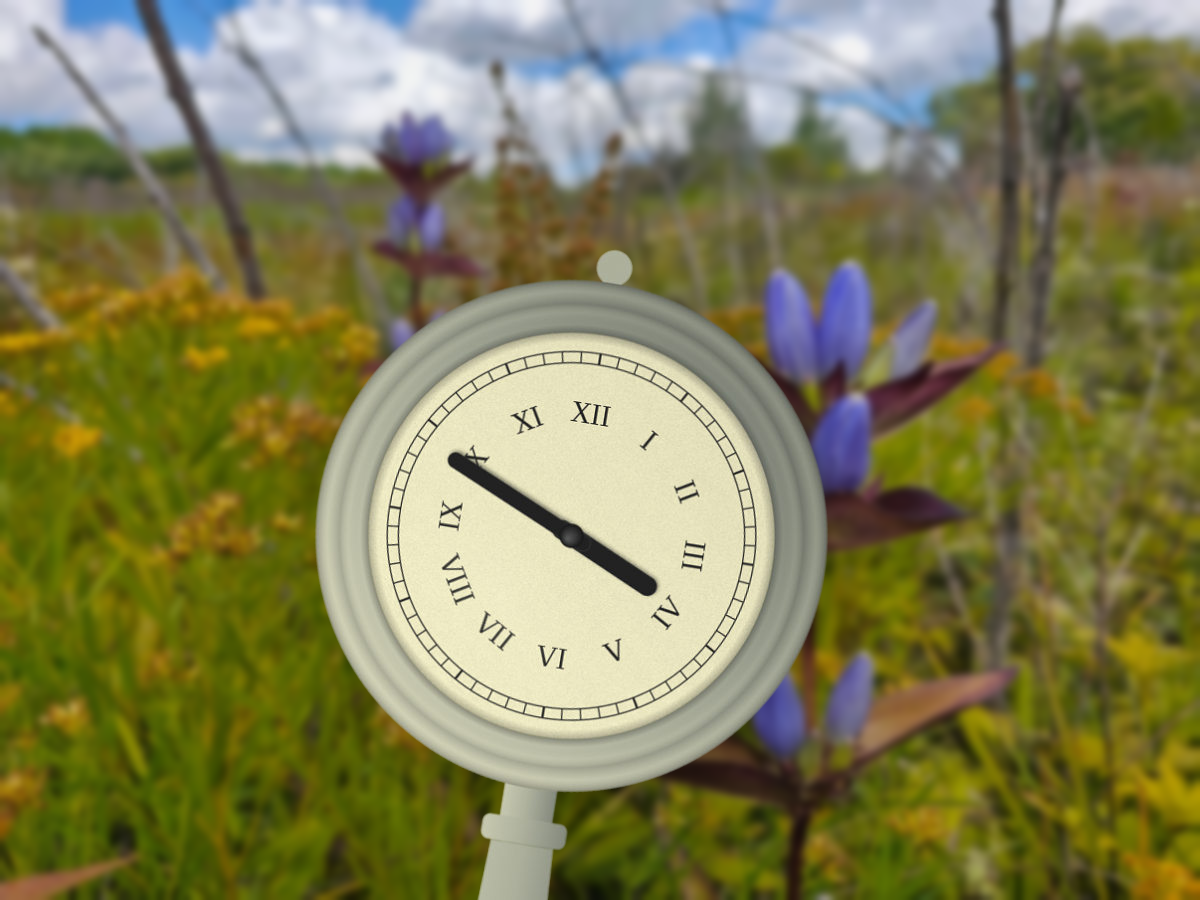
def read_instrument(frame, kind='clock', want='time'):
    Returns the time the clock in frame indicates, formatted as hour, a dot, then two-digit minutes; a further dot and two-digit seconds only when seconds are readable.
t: 3.49
